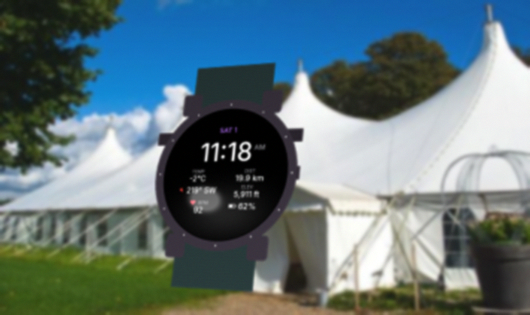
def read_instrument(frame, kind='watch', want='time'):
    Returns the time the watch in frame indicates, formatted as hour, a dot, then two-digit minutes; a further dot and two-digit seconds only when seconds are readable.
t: 11.18
